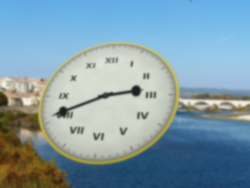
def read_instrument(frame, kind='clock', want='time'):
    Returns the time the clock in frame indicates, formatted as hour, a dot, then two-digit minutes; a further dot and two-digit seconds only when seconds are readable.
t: 2.41
